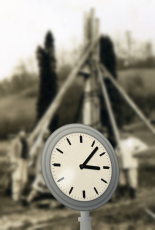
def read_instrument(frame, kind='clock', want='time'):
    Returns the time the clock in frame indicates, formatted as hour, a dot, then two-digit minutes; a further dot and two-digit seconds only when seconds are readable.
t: 3.07
